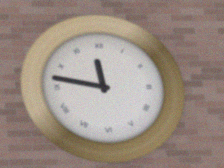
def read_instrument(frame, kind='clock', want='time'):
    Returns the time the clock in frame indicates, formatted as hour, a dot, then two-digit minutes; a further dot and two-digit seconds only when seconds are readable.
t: 11.47
